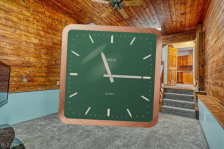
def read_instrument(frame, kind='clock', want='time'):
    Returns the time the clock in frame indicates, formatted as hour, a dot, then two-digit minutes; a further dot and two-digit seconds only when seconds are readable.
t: 11.15
